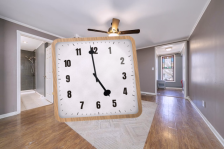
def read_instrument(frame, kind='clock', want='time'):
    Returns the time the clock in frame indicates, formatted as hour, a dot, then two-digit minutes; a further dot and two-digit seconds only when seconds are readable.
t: 4.59
